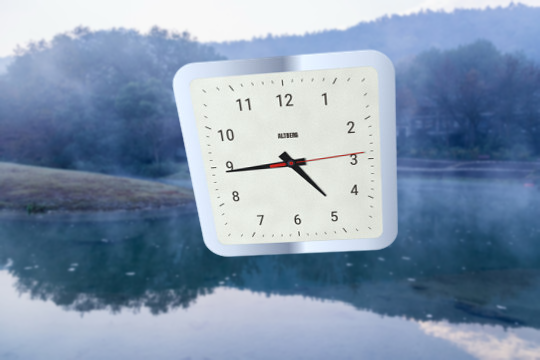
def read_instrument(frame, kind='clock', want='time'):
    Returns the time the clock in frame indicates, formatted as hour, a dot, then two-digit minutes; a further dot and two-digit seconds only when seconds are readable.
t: 4.44.14
